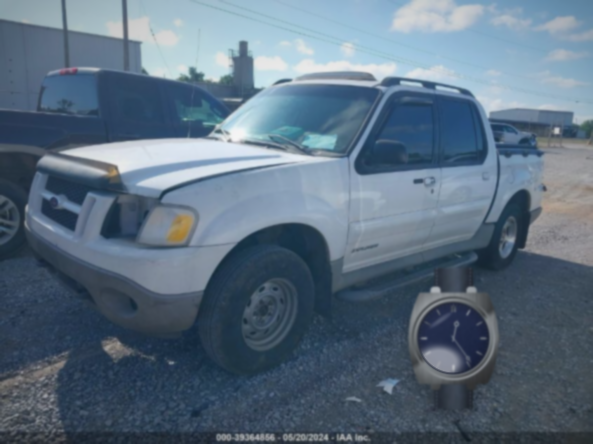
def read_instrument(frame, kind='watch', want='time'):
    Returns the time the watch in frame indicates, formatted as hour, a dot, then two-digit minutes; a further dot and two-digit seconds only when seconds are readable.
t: 12.24
